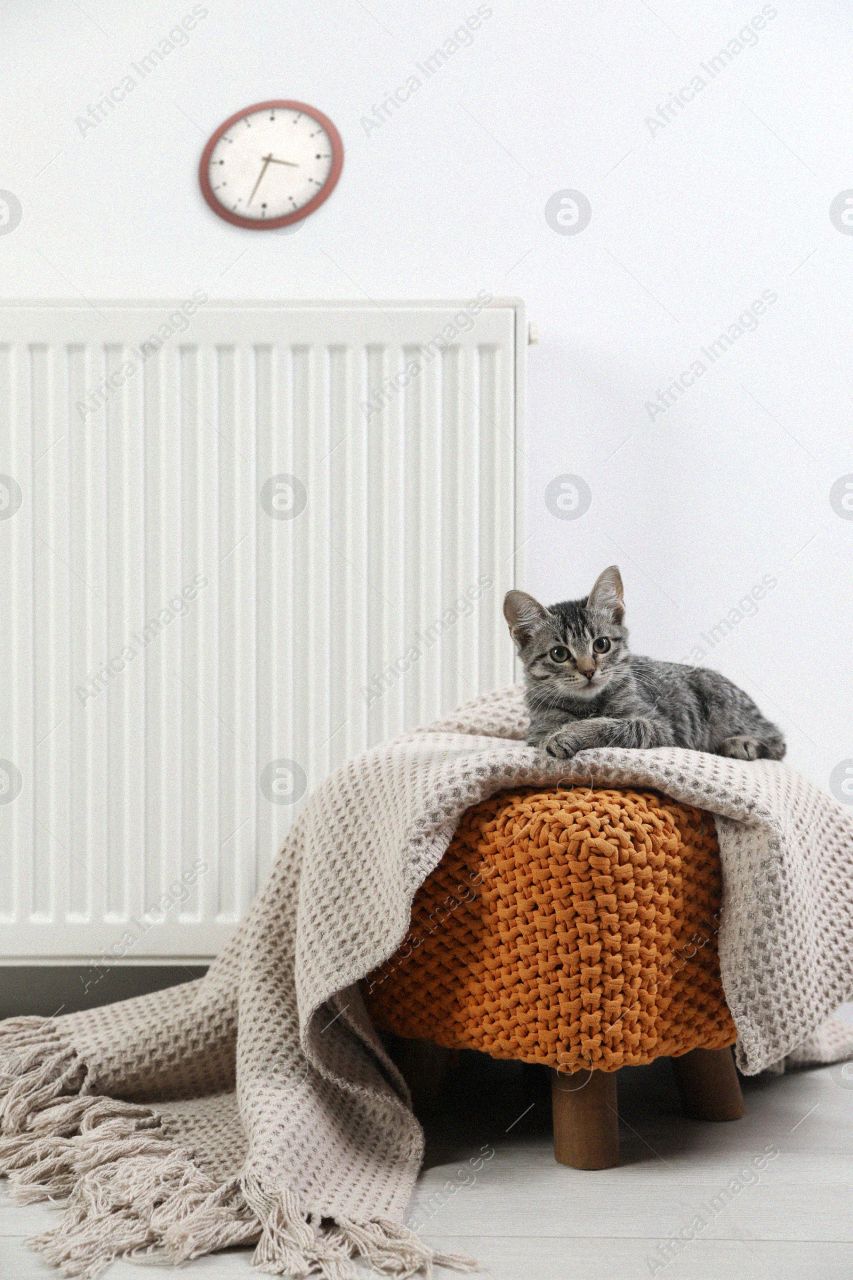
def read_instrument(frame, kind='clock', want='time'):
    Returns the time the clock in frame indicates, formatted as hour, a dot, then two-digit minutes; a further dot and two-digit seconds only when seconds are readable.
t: 3.33
